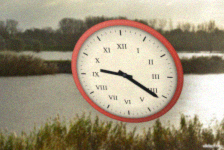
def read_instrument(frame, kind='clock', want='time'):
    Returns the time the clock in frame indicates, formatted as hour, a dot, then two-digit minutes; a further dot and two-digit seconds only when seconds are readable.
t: 9.21
